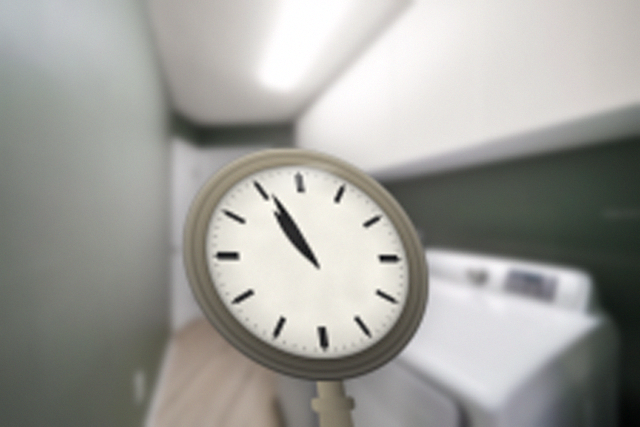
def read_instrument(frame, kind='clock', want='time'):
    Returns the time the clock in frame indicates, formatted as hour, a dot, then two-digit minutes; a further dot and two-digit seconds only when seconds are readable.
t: 10.56
